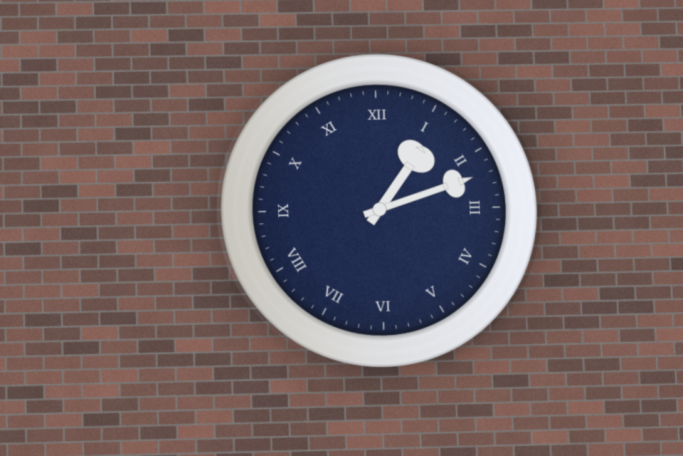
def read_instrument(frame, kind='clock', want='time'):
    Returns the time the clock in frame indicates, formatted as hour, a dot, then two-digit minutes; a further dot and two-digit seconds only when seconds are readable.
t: 1.12
